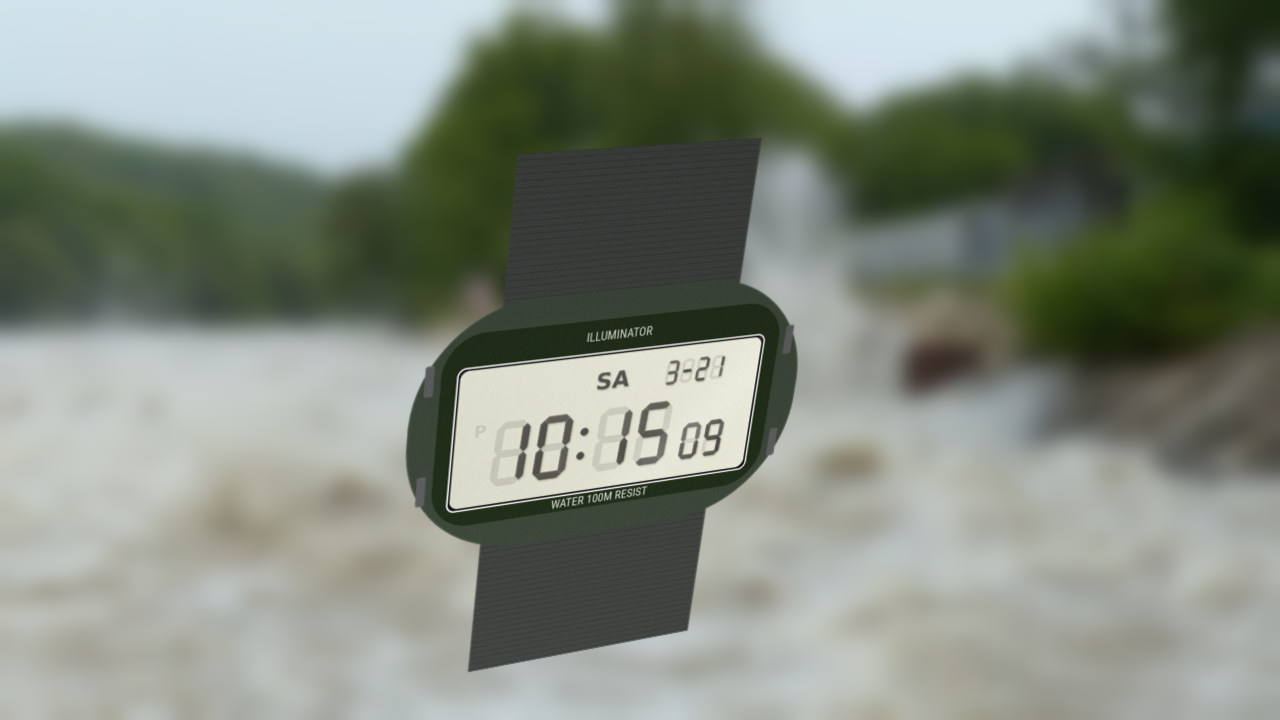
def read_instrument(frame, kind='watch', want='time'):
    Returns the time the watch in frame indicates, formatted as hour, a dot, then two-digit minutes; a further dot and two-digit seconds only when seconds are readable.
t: 10.15.09
